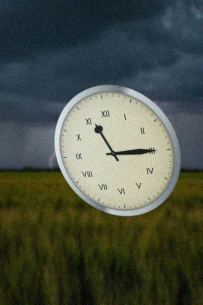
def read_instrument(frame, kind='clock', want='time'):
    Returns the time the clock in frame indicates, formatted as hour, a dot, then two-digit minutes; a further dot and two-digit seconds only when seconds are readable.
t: 11.15
